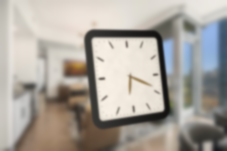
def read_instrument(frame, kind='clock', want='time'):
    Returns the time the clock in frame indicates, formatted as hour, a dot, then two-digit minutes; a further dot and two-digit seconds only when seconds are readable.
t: 6.19
